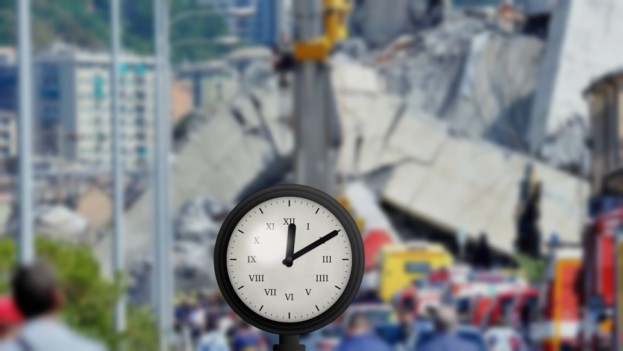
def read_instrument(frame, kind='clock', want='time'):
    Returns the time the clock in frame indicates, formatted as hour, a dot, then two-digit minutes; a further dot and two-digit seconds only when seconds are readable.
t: 12.10
